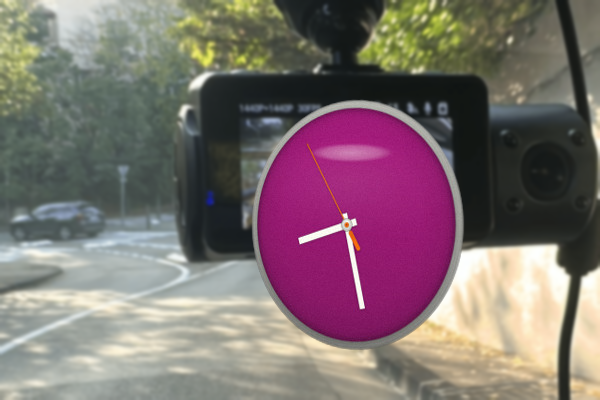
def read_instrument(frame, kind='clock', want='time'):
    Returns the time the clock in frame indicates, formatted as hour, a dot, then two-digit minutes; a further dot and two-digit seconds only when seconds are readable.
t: 8.27.55
